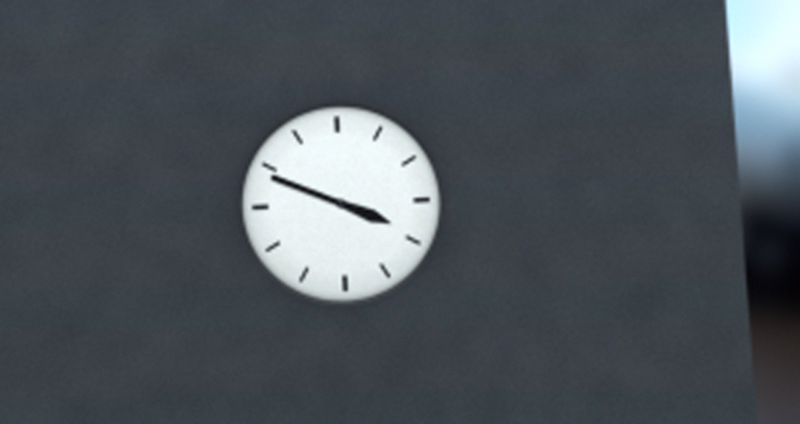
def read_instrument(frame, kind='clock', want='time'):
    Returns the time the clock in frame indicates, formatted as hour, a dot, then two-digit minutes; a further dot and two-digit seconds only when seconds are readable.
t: 3.49
